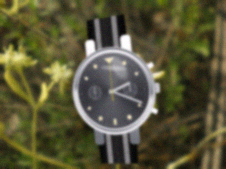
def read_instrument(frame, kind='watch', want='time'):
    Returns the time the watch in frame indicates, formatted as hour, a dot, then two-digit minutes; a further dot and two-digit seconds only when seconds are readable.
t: 2.19
